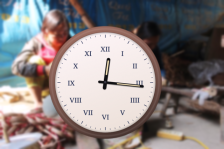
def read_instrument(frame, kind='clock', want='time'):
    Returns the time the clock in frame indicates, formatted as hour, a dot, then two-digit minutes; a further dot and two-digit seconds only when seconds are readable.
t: 12.16
